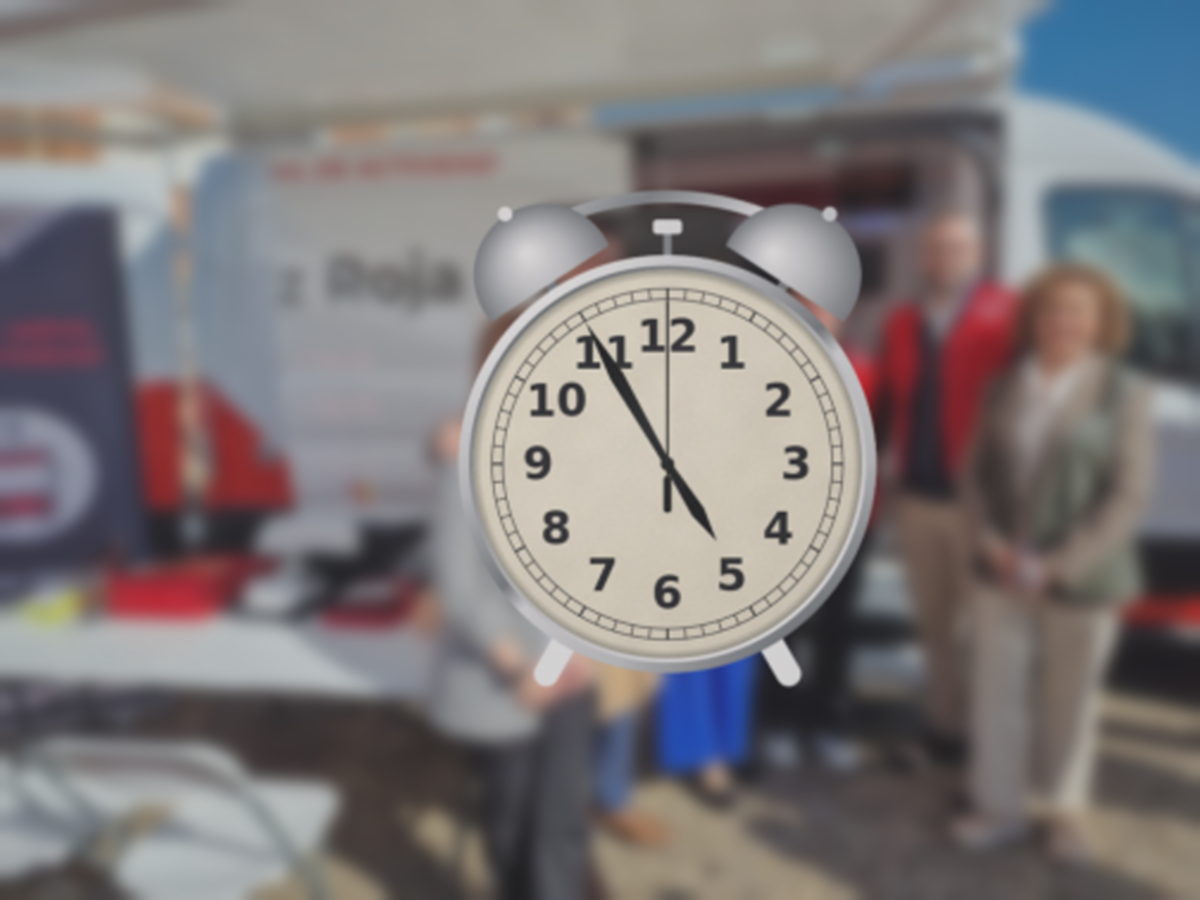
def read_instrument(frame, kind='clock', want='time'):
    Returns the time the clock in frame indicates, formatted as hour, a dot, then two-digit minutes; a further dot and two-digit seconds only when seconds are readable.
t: 4.55.00
